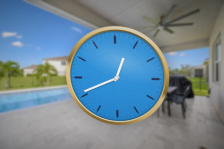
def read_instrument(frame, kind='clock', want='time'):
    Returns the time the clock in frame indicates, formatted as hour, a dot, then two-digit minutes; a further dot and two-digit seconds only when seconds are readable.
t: 12.41
